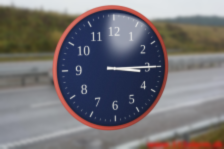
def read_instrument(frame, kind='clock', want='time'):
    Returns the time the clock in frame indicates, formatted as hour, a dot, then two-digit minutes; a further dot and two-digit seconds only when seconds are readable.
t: 3.15
